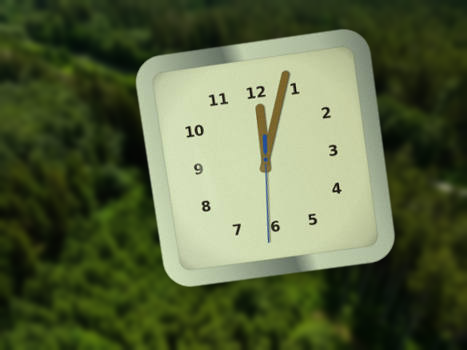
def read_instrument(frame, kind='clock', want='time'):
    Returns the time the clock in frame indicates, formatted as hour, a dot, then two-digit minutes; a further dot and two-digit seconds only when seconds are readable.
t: 12.03.31
